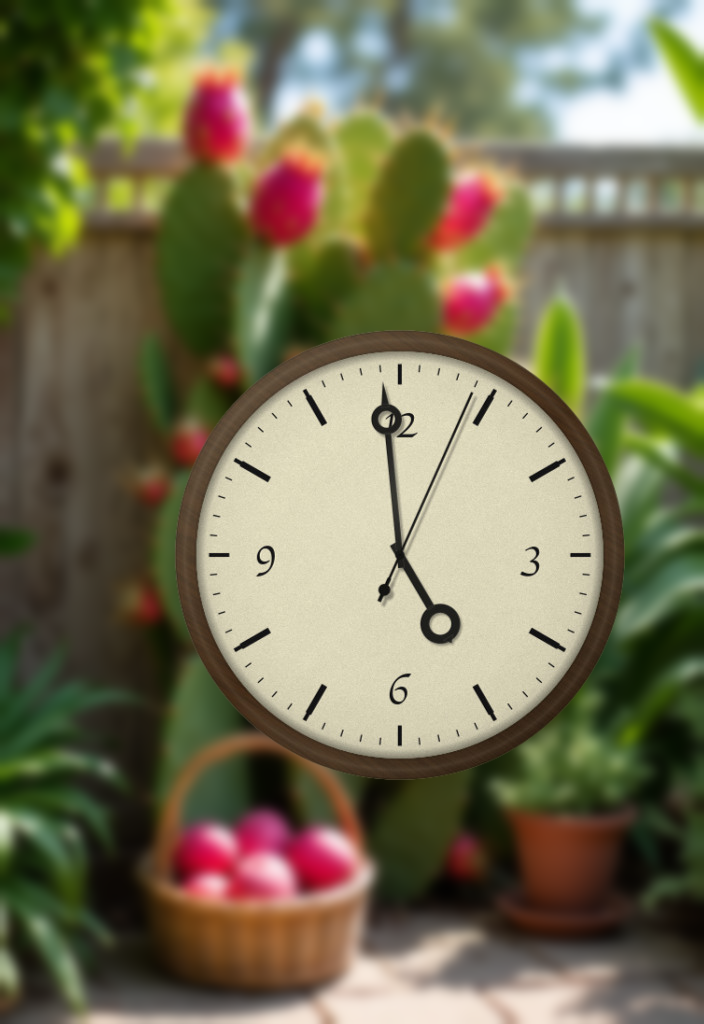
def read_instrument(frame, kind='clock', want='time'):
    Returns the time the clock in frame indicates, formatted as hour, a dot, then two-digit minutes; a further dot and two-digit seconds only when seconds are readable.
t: 4.59.04
